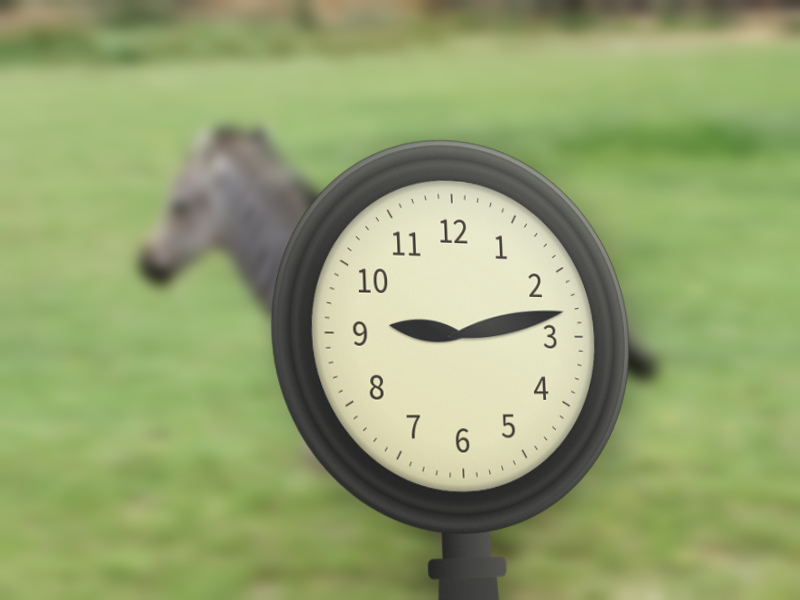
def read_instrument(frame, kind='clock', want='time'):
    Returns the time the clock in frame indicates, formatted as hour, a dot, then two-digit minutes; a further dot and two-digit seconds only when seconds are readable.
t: 9.13
